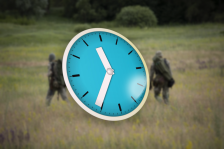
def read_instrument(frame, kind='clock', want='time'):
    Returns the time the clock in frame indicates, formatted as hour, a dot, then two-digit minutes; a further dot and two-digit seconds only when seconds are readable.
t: 11.36
